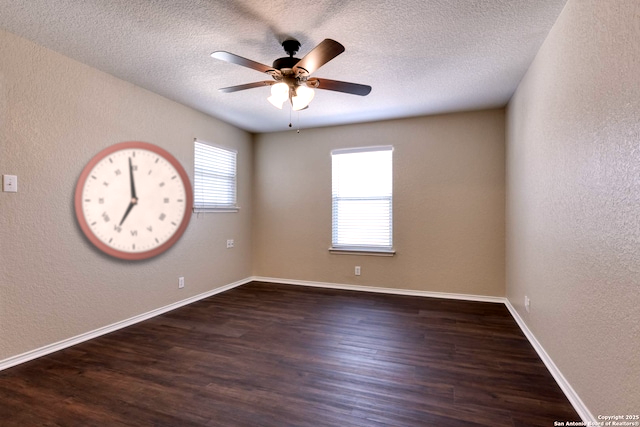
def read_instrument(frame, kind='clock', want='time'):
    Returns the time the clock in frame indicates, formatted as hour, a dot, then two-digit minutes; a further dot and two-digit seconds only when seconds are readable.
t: 6.59
